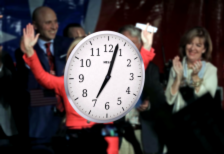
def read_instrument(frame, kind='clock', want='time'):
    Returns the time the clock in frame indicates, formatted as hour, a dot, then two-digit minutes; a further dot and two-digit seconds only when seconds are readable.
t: 7.03
